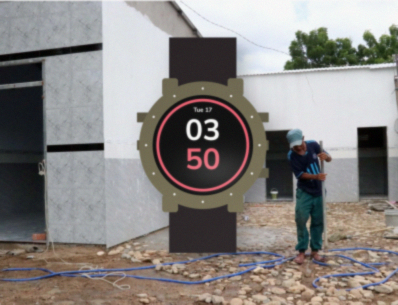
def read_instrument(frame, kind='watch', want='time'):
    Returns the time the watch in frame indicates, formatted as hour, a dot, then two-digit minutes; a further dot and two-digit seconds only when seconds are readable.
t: 3.50
